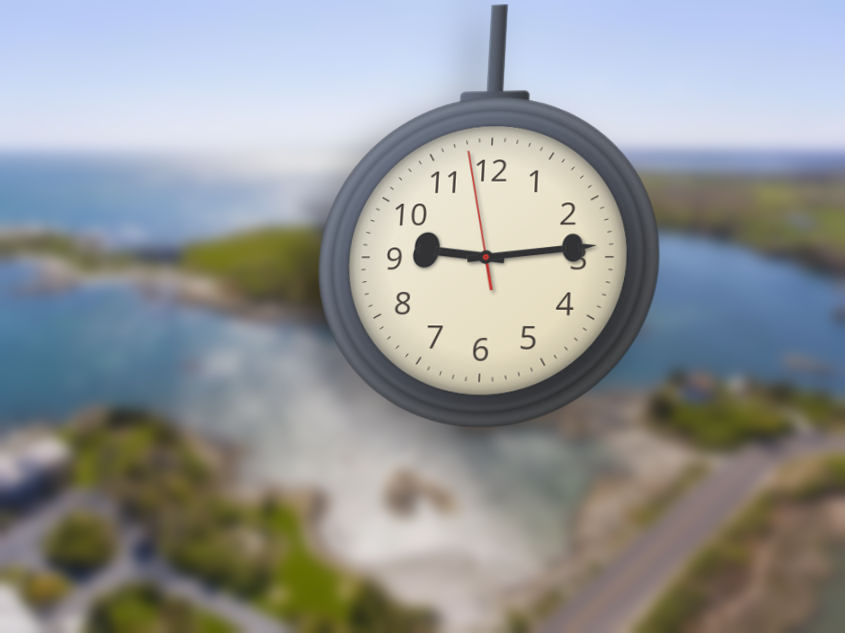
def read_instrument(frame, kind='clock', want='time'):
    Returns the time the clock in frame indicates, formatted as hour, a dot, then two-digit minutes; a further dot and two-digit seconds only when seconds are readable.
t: 9.13.58
